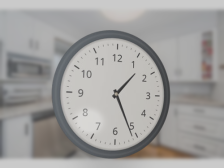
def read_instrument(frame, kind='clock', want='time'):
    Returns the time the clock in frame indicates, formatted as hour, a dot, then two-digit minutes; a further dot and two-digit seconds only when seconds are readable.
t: 1.26
